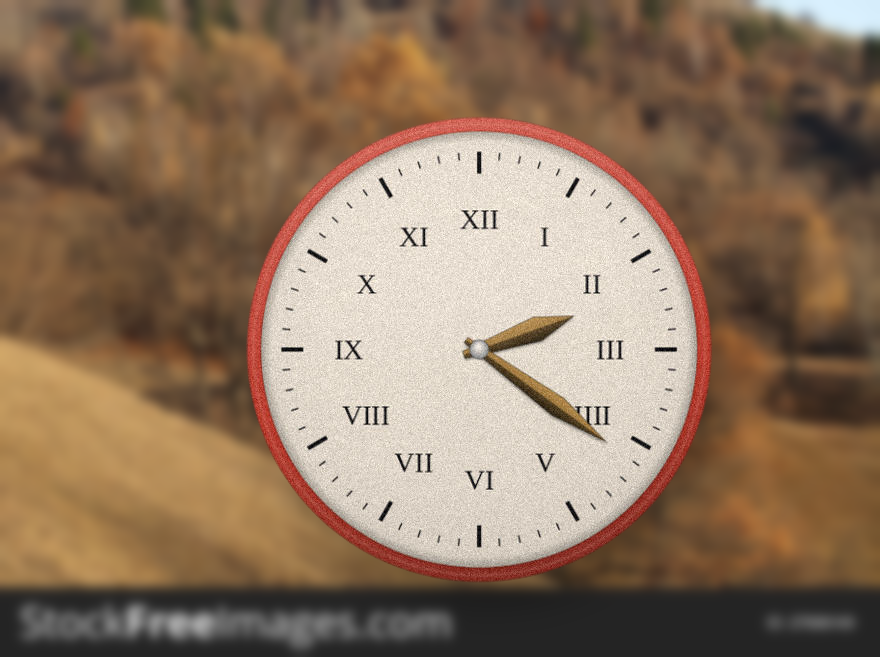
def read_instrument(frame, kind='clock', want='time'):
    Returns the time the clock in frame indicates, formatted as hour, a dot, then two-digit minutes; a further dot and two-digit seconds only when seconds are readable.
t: 2.21
